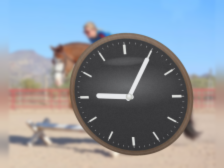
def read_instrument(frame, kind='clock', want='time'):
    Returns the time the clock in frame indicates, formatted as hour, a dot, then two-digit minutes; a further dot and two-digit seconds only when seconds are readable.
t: 9.05
